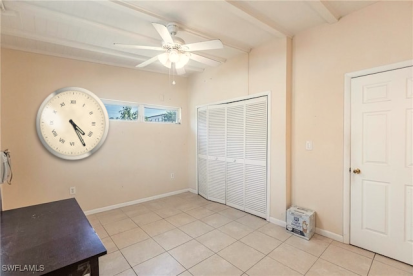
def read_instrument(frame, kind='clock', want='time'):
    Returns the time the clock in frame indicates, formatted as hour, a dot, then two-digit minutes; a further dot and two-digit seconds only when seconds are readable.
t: 4.25
